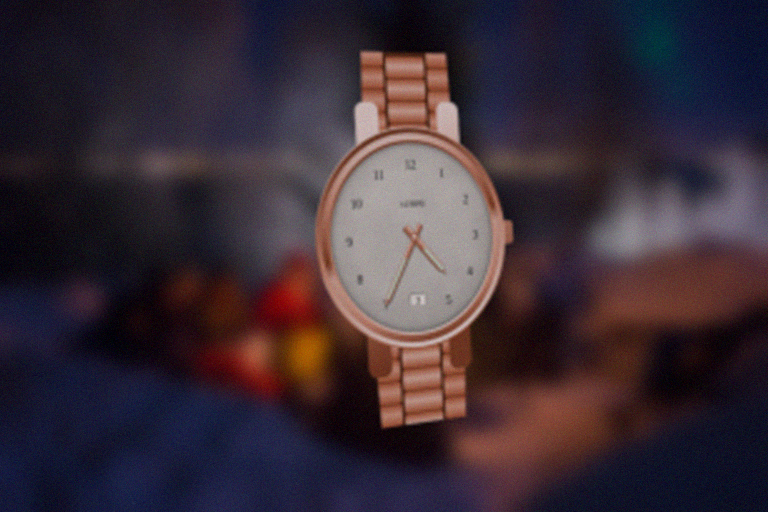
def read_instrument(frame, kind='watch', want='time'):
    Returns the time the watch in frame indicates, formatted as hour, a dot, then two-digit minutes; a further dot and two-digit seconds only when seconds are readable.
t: 4.35
